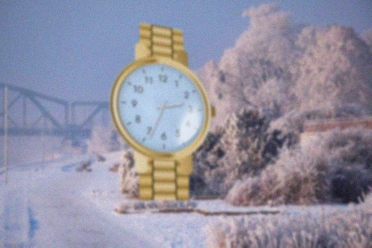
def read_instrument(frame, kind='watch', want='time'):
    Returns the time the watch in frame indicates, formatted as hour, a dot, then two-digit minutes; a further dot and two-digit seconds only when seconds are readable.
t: 2.34
